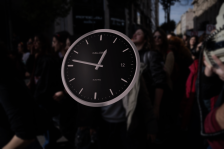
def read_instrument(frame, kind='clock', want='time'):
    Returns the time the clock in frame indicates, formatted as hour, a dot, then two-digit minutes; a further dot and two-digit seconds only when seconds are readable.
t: 12.47
